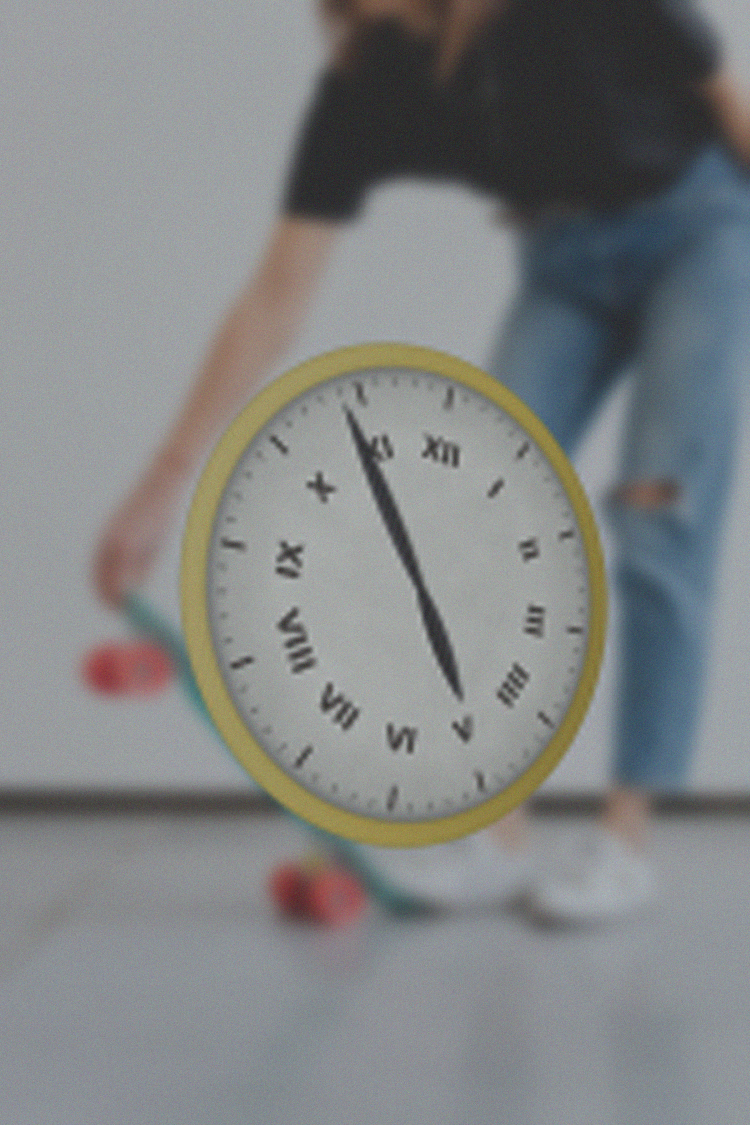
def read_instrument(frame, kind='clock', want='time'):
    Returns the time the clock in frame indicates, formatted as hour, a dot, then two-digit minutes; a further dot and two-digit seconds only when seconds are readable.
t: 4.54
